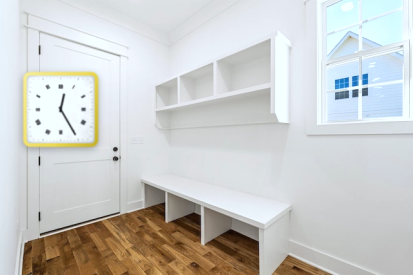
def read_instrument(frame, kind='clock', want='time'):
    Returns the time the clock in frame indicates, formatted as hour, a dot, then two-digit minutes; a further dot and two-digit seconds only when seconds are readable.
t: 12.25
